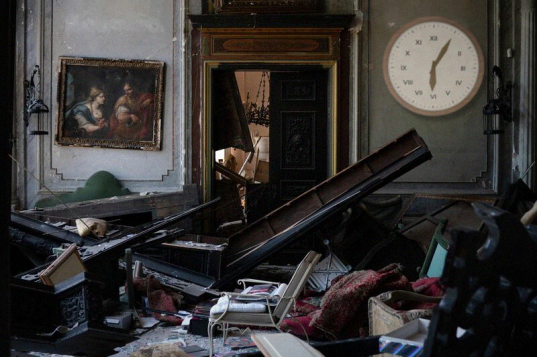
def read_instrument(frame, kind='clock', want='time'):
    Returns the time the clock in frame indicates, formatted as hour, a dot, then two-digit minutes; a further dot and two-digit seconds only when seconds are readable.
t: 6.05
